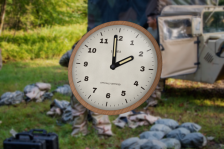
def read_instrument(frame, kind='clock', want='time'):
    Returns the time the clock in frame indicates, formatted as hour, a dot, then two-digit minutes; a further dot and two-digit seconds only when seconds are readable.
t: 1.59
